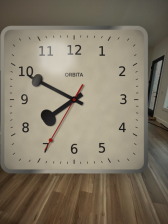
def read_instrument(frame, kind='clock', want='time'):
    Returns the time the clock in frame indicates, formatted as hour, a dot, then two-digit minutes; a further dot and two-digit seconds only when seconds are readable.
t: 7.49.35
